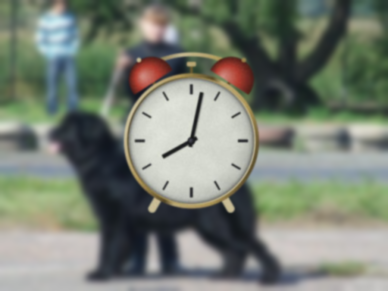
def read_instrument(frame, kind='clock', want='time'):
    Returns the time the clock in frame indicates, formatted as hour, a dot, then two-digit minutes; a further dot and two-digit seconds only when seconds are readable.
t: 8.02
